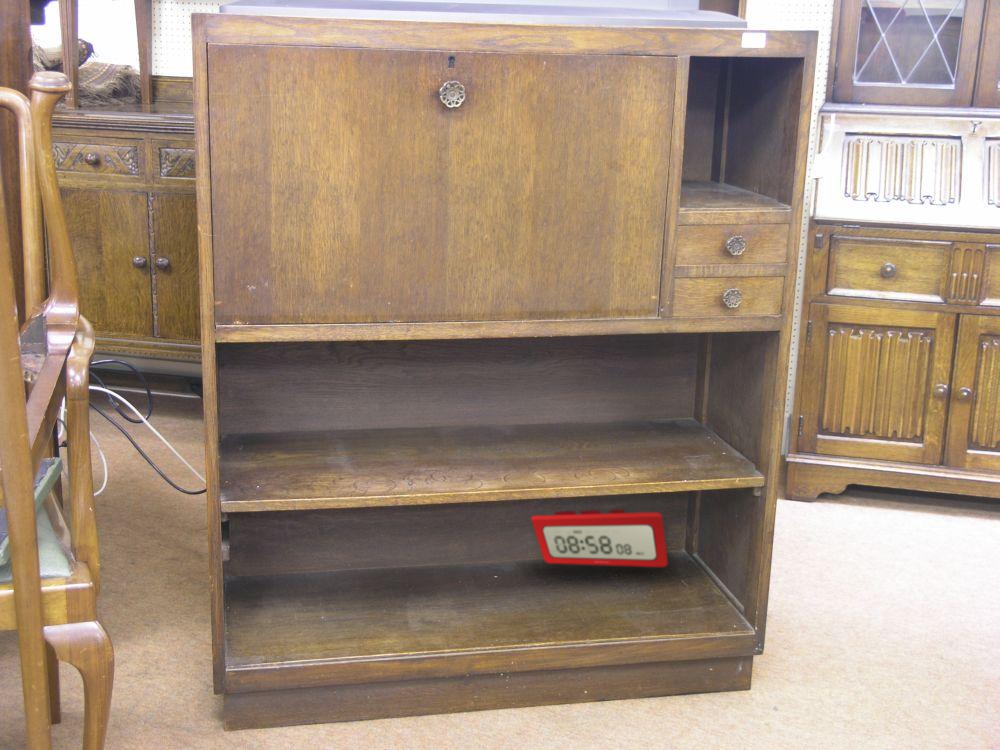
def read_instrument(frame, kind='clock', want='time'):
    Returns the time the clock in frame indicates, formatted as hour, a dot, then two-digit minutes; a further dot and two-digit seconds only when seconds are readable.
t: 8.58.08
